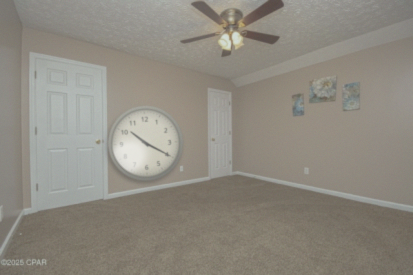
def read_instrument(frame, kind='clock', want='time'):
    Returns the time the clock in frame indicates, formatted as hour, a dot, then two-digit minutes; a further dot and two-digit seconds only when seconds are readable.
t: 10.20
